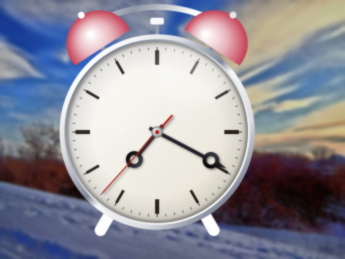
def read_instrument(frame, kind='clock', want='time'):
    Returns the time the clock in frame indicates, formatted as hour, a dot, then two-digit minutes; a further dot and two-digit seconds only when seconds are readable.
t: 7.19.37
